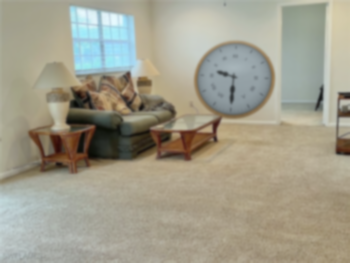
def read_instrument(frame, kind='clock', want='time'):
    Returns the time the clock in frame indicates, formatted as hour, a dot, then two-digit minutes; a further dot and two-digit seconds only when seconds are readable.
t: 9.30
